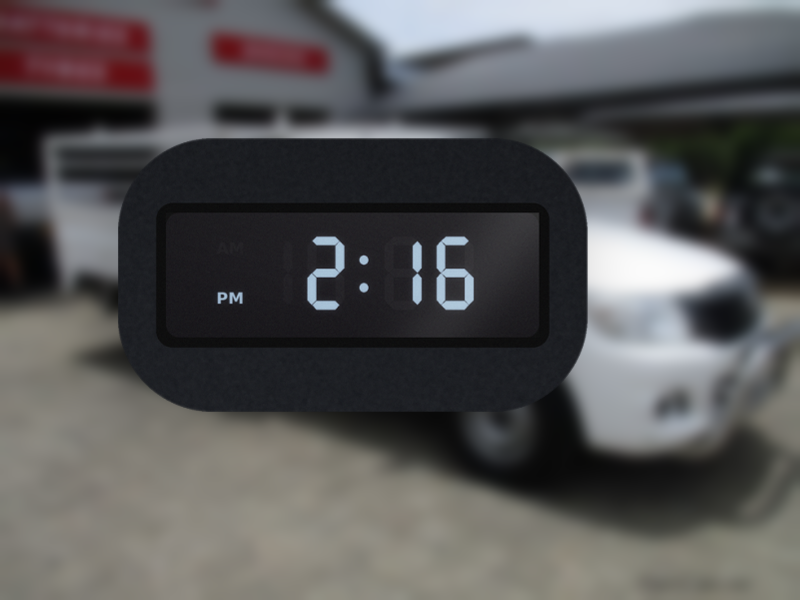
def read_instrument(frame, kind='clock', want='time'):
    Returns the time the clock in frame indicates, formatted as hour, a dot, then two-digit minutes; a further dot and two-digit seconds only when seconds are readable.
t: 2.16
